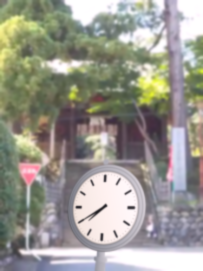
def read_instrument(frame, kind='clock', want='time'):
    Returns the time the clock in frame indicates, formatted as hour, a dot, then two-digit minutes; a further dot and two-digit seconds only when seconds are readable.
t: 7.40
